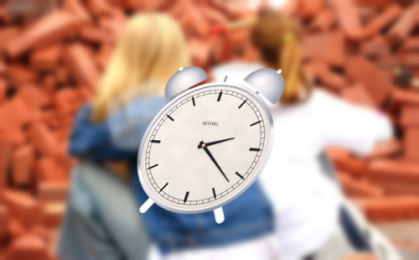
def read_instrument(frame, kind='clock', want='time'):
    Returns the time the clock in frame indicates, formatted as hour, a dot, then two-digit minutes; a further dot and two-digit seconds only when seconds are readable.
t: 2.22
